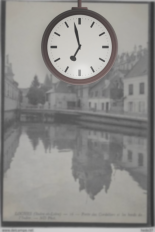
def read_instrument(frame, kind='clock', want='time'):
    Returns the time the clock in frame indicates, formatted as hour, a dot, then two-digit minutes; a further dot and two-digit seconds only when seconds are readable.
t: 6.58
